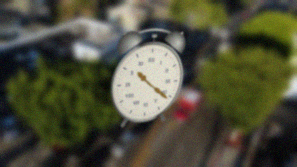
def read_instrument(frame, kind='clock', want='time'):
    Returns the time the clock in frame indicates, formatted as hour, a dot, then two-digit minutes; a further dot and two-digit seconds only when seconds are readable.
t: 10.21
